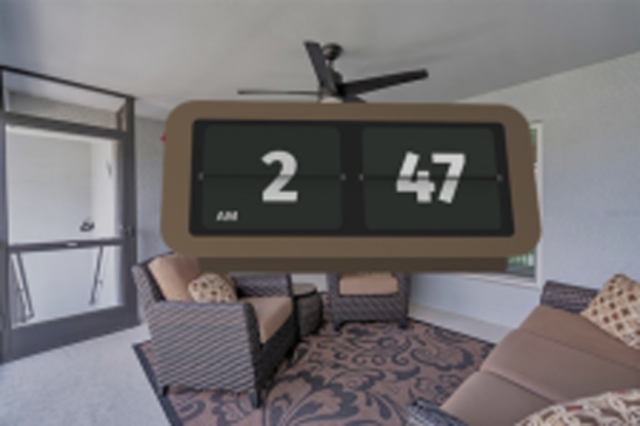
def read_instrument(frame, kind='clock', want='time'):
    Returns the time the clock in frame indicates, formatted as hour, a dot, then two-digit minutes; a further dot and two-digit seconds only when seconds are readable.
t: 2.47
